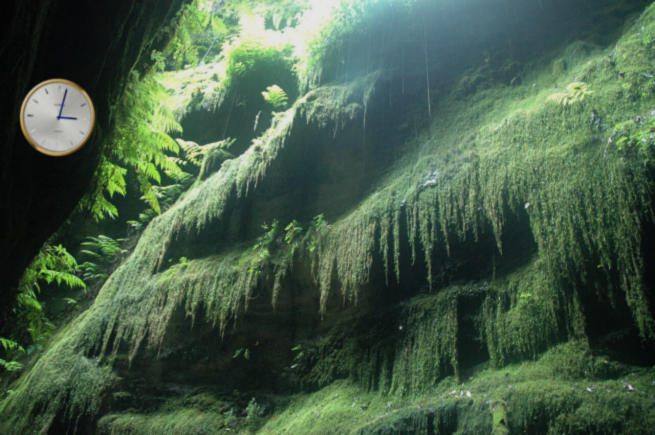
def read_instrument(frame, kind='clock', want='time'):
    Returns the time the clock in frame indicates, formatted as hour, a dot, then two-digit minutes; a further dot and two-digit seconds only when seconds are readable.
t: 3.02
